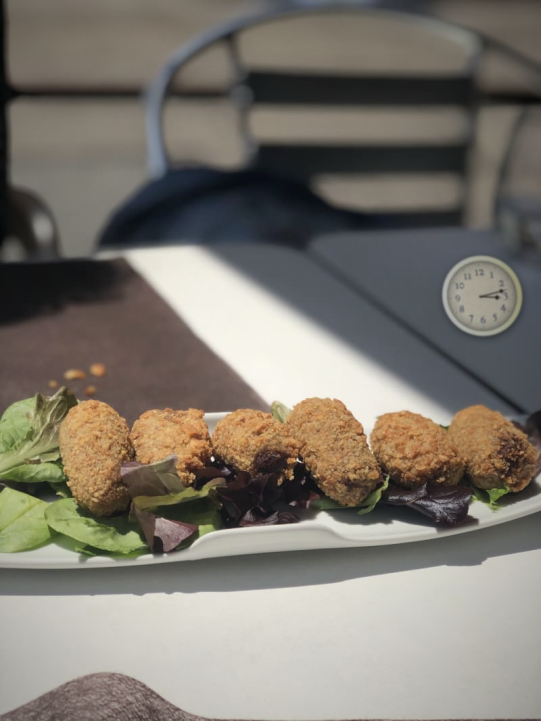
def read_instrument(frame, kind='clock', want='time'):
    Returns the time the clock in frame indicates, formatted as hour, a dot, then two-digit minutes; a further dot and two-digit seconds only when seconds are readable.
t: 3.13
